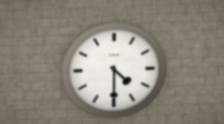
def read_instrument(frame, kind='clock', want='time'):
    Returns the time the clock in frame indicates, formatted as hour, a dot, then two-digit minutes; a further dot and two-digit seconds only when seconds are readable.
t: 4.30
